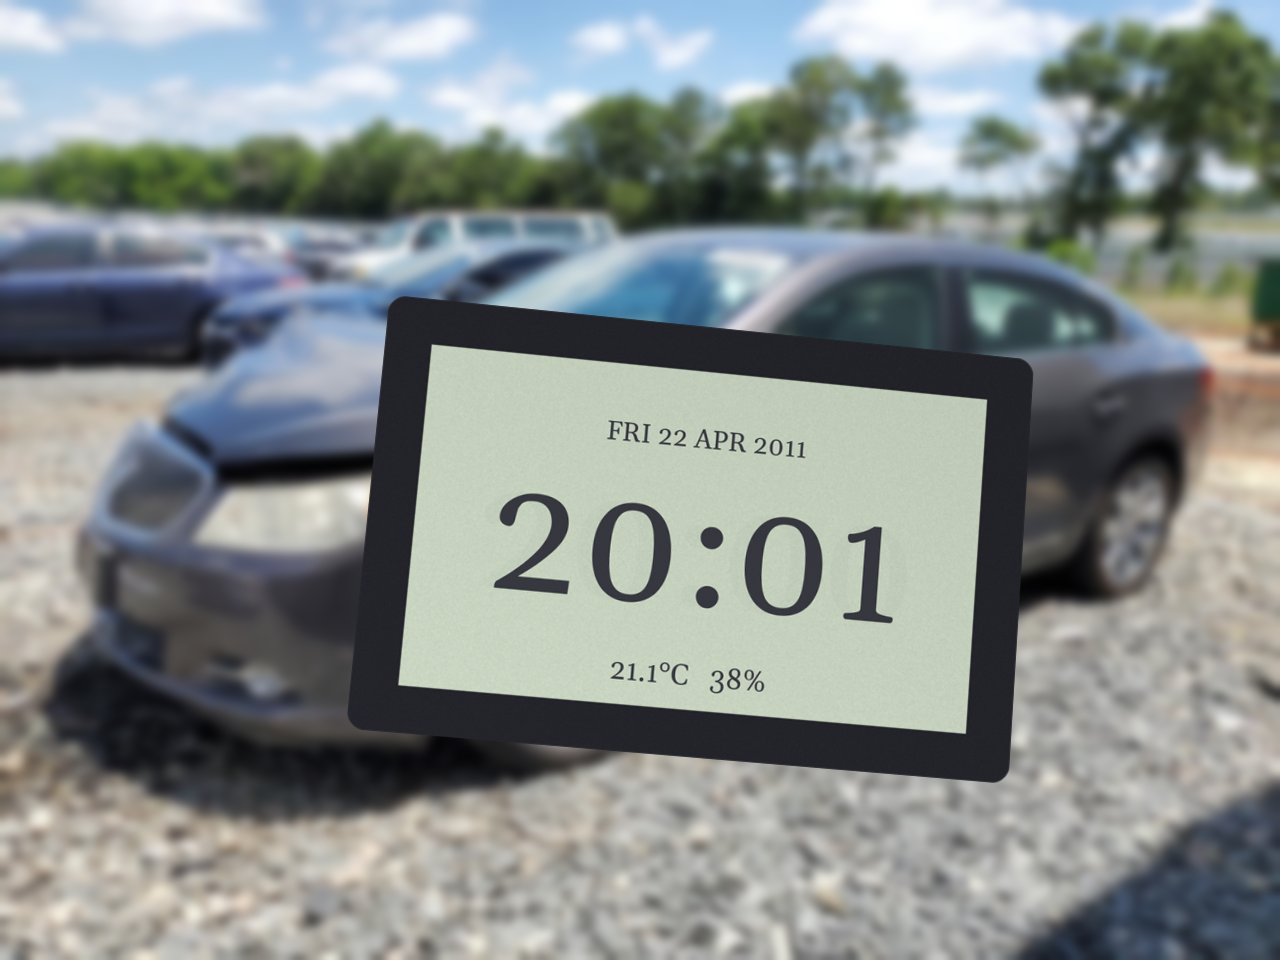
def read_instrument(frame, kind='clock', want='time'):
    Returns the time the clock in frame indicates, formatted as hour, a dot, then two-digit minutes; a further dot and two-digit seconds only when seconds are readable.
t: 20.01
